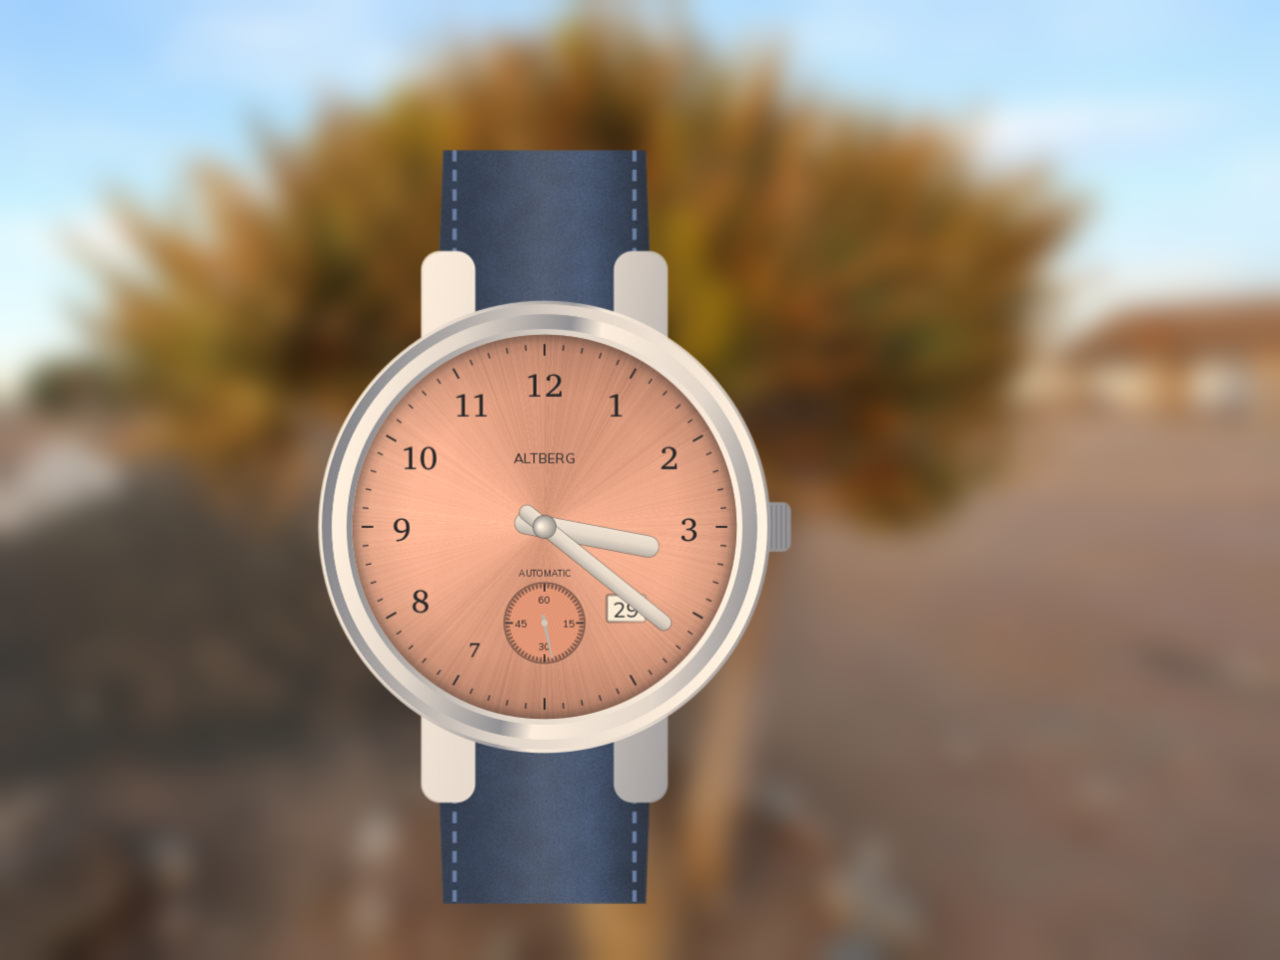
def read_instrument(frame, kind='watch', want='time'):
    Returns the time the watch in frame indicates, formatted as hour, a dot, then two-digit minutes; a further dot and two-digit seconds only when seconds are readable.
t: 3.21.28
